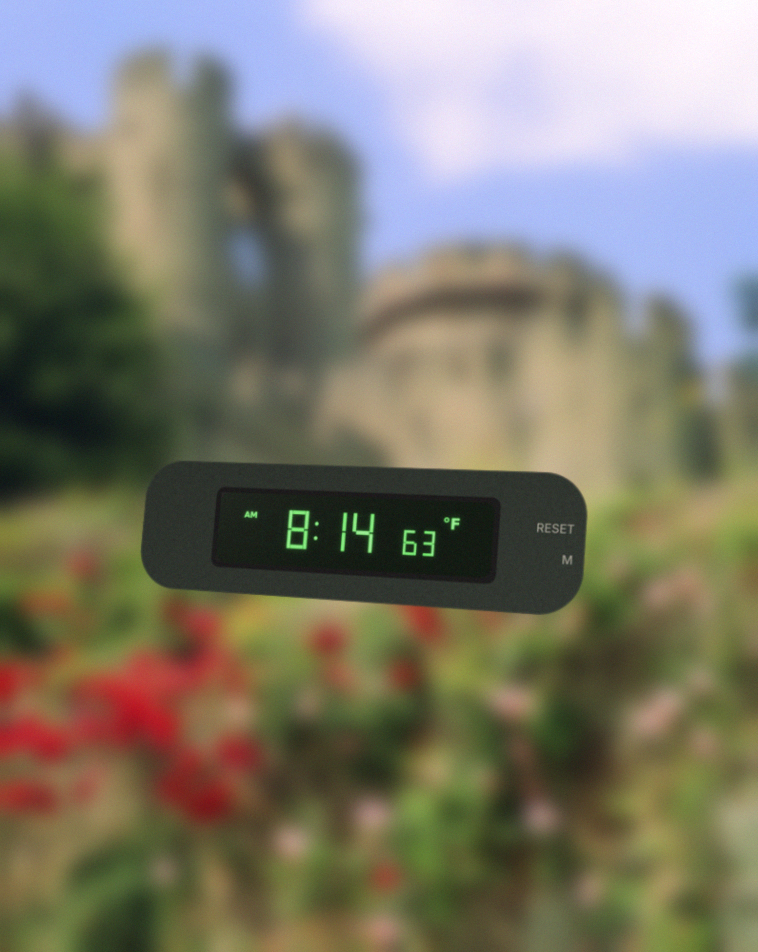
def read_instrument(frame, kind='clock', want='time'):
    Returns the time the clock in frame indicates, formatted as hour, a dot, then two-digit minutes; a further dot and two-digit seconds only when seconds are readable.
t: 8.14
